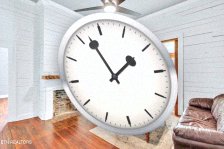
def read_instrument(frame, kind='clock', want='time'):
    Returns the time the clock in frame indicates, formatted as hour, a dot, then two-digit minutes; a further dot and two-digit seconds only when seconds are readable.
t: 1.57
